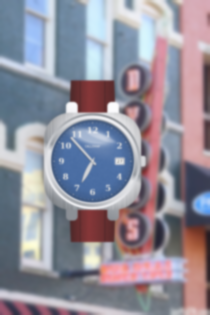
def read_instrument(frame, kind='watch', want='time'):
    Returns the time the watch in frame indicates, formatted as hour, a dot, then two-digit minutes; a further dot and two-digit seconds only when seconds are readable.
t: 6.53
